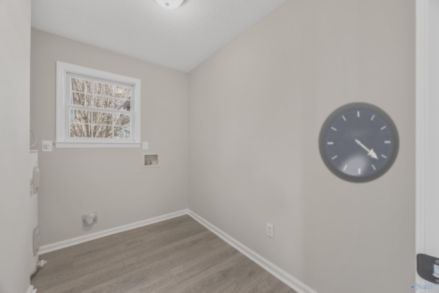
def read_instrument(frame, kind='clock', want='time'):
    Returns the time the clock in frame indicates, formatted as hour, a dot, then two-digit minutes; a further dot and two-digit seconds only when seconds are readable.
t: 4.22
